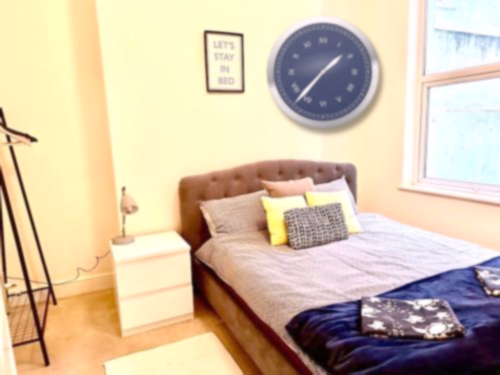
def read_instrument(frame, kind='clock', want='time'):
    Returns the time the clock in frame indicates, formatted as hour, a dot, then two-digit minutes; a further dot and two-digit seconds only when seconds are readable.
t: 1.37
